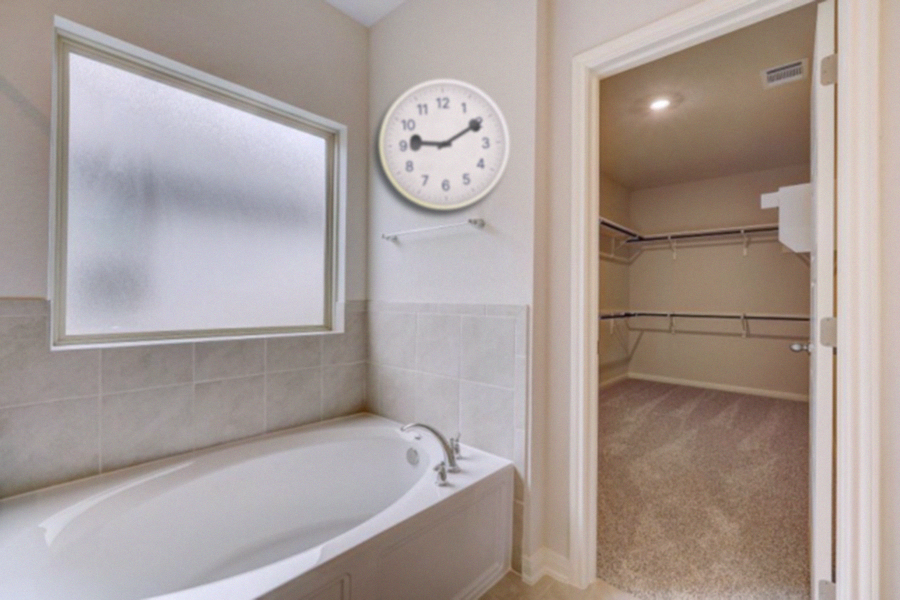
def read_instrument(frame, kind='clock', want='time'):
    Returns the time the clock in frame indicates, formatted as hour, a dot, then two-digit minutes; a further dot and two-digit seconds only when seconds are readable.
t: 9.10
